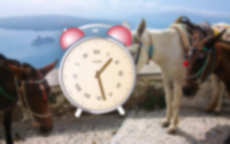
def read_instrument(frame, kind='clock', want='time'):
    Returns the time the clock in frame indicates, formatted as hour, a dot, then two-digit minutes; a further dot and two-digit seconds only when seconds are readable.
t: 1.28
